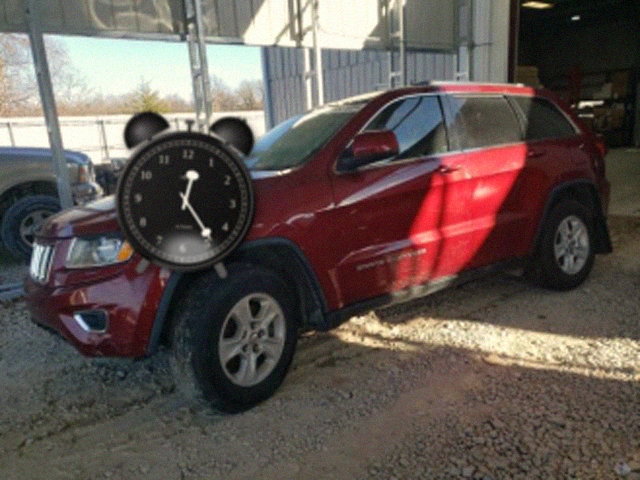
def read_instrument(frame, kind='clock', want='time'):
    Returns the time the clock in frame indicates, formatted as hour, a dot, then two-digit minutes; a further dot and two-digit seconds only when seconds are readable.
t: 12.24
